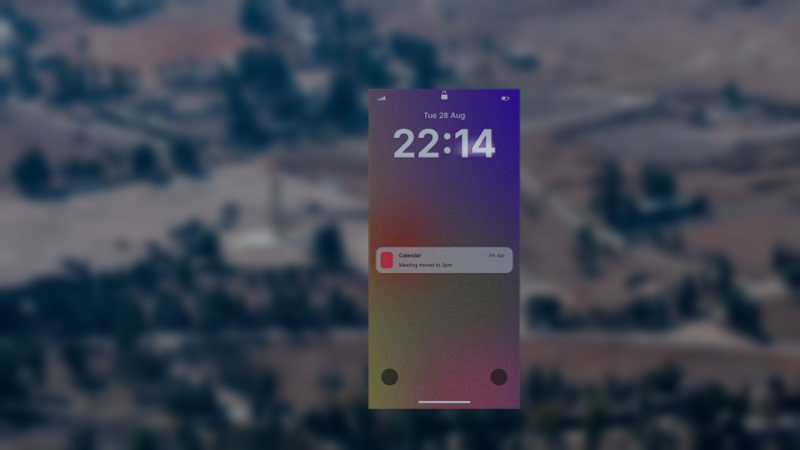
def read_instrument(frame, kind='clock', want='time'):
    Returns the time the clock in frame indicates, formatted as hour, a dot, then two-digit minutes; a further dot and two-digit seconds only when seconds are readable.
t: 22.14
